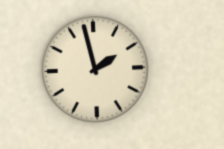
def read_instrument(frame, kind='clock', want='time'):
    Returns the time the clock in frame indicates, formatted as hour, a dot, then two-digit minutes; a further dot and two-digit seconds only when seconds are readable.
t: 1.58
